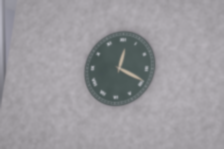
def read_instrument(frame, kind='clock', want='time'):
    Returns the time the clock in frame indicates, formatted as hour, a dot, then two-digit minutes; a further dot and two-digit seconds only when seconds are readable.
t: 12.19
